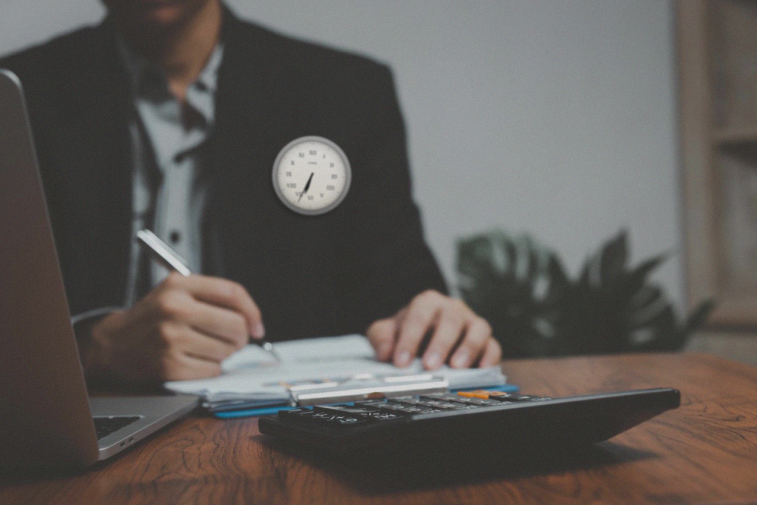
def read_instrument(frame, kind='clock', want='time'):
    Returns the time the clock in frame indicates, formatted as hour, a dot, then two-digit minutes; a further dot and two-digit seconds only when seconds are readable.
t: 6.34
